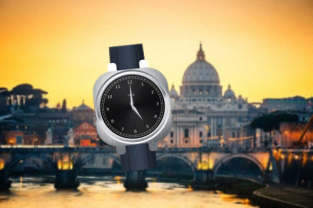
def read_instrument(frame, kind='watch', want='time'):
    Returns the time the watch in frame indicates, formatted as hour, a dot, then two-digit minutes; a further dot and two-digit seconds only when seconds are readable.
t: 5.00
